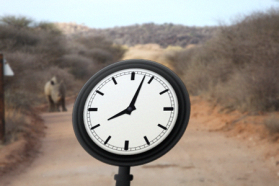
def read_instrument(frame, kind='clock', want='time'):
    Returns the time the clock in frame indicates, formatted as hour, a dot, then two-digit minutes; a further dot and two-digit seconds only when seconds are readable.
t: 8.03
